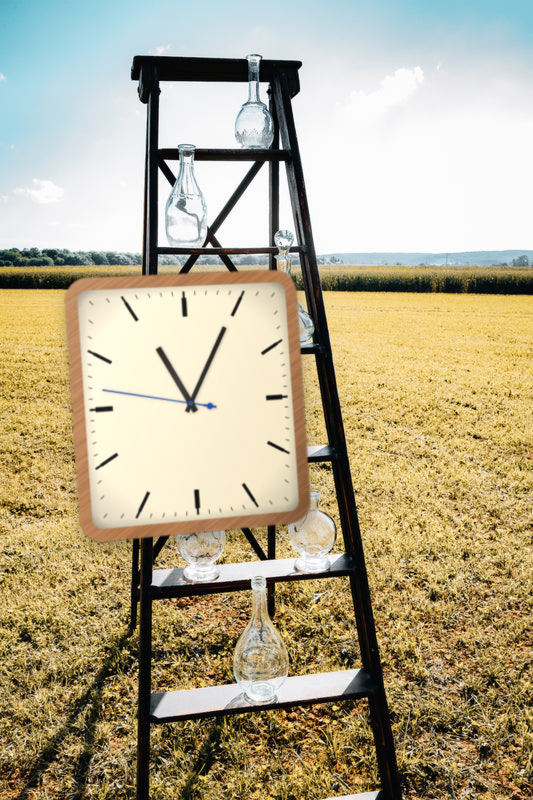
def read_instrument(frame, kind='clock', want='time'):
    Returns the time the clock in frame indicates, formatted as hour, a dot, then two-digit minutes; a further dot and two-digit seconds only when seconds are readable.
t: 11.04.47
